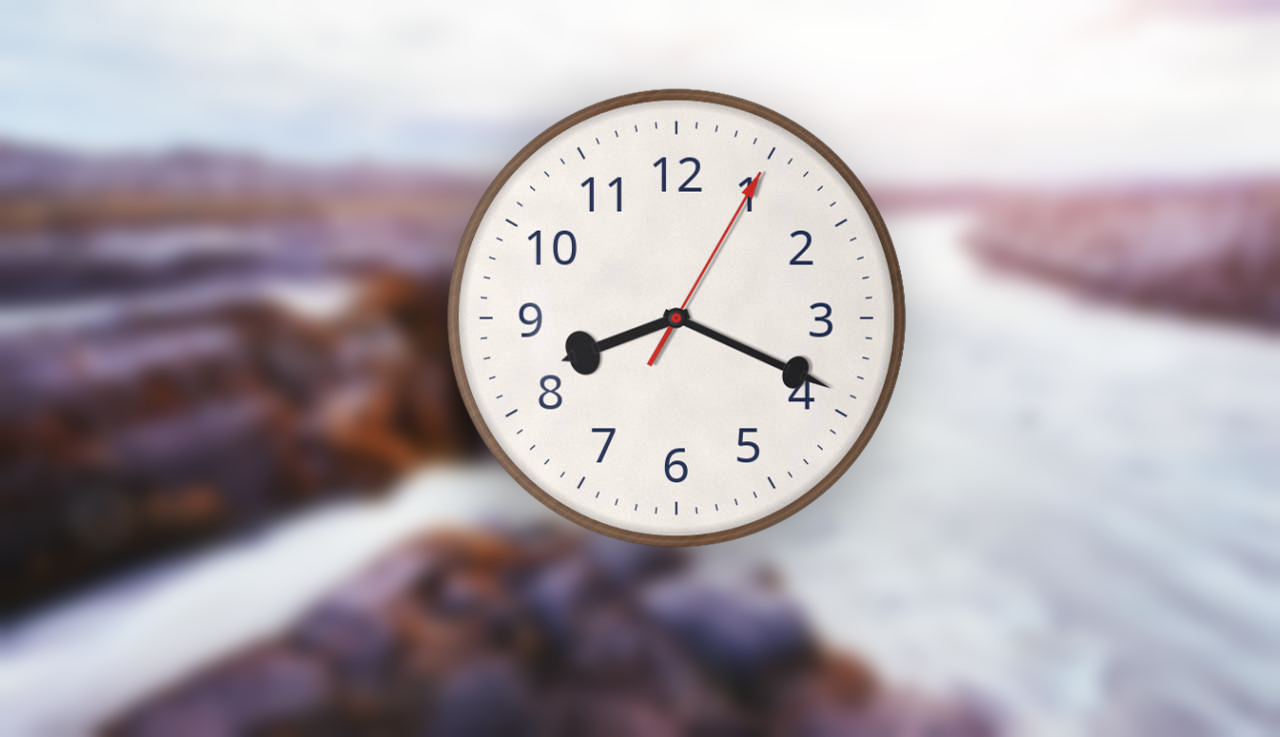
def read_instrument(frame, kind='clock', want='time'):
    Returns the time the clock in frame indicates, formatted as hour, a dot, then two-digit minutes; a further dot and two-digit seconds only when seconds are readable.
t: 8.19.05
